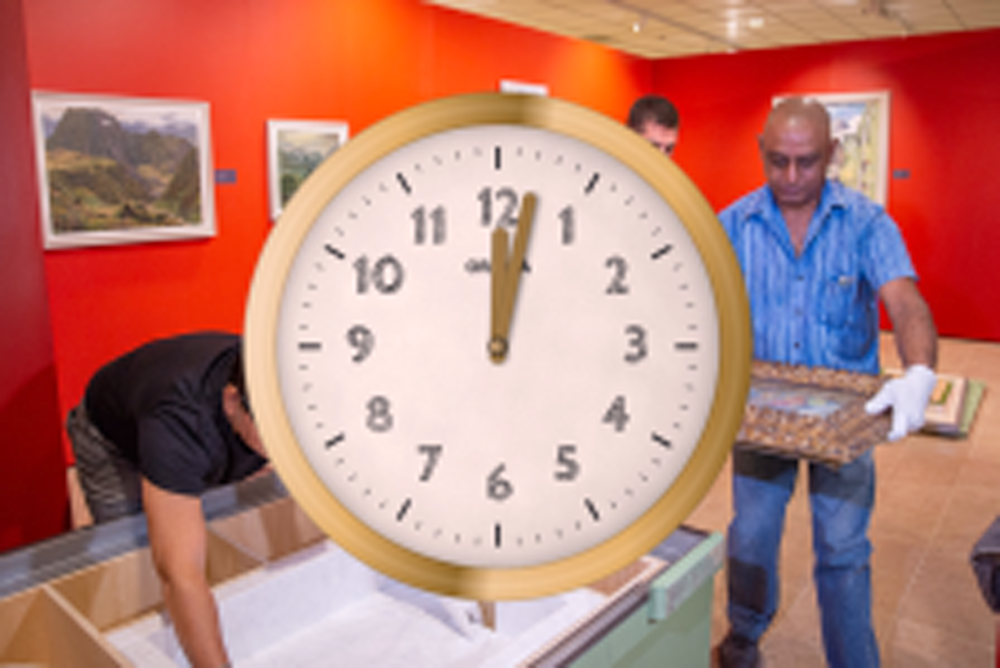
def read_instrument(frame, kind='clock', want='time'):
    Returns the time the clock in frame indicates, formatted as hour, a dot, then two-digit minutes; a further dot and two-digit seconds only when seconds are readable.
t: 12.02
